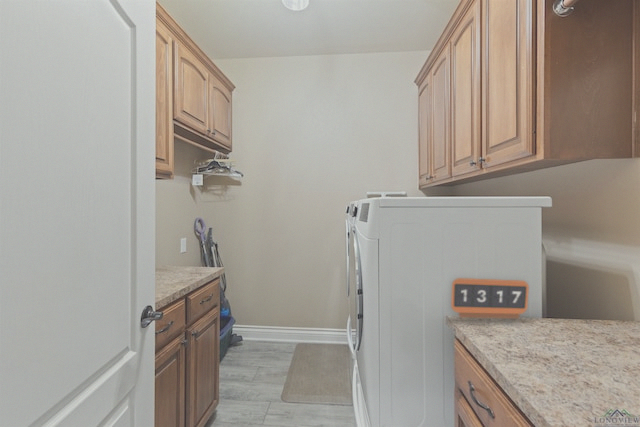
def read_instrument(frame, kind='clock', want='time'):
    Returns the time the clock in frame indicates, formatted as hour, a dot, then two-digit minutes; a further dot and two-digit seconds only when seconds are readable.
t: 13.17
